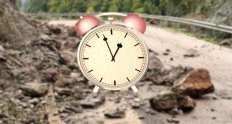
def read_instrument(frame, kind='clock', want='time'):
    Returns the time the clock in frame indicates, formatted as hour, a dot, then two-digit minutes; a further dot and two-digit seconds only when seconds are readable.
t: 12.57
